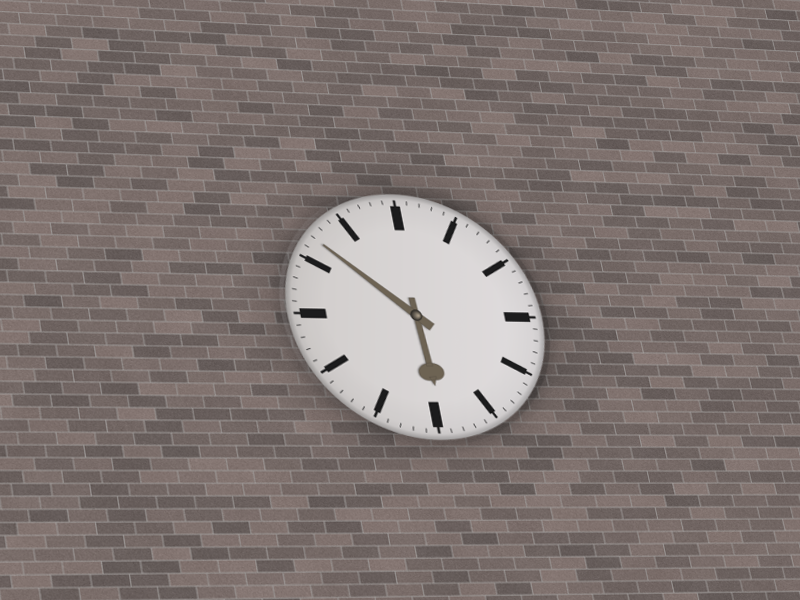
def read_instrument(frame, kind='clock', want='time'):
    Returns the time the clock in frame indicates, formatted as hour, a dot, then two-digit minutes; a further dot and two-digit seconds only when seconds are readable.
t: 5.52
